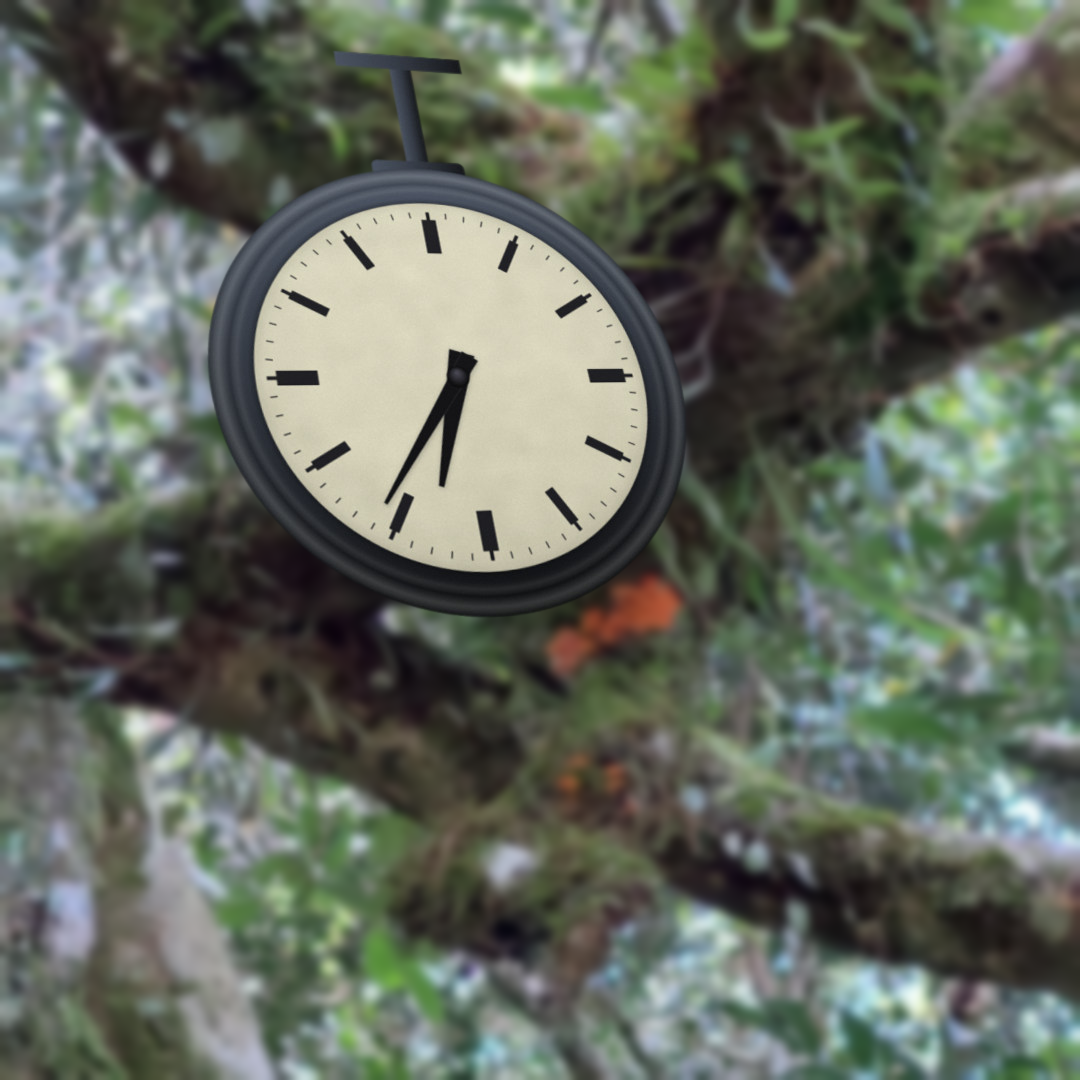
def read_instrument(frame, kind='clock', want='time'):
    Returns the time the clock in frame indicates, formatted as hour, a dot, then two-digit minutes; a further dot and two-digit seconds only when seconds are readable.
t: 6.36
